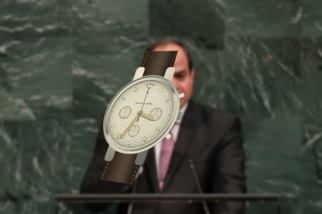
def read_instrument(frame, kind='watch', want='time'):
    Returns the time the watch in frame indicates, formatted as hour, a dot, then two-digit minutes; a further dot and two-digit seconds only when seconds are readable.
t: 3.34
